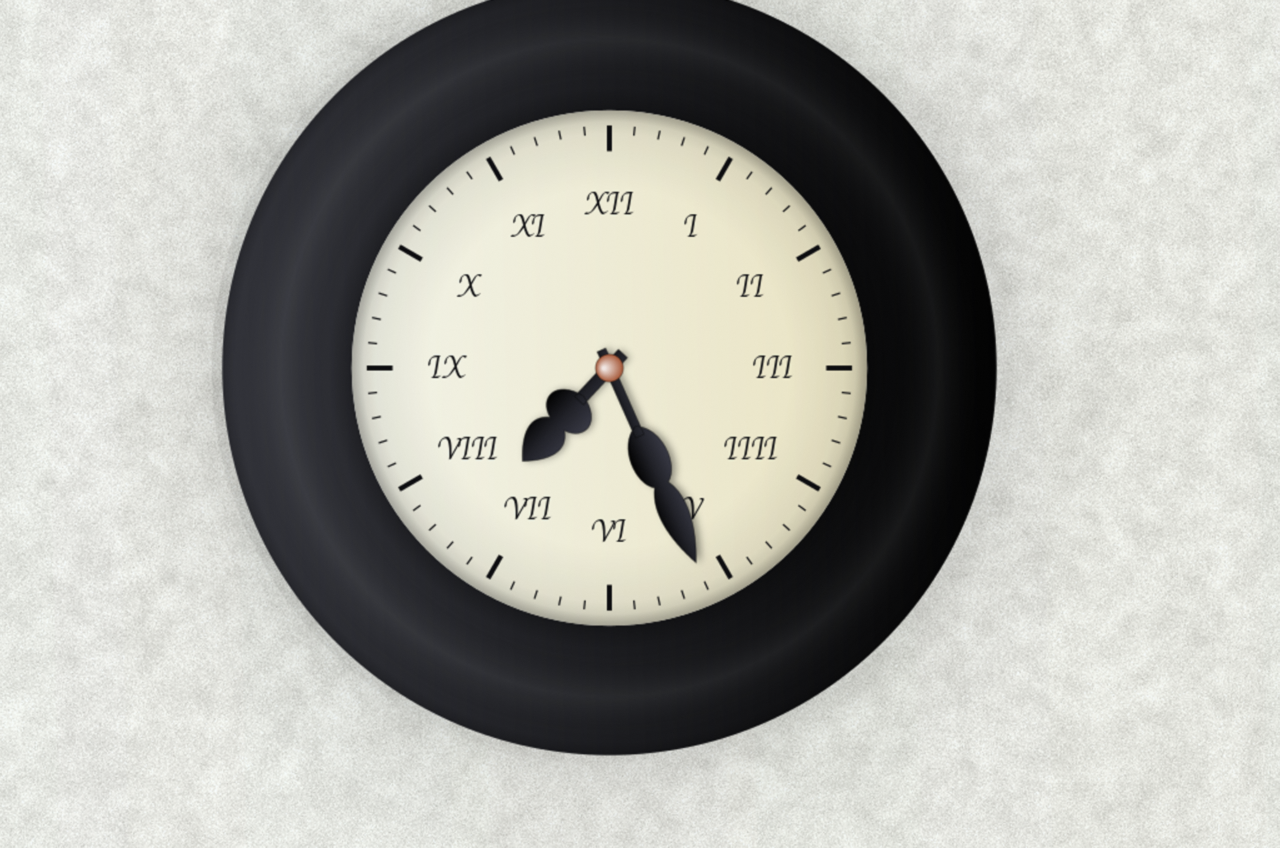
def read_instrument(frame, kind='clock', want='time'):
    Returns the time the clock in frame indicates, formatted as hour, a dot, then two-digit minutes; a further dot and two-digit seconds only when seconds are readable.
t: 7.26
